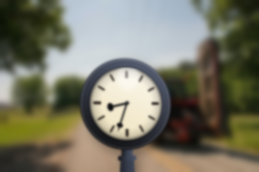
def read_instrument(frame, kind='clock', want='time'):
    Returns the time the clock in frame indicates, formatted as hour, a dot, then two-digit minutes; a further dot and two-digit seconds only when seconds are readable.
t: 8.33
